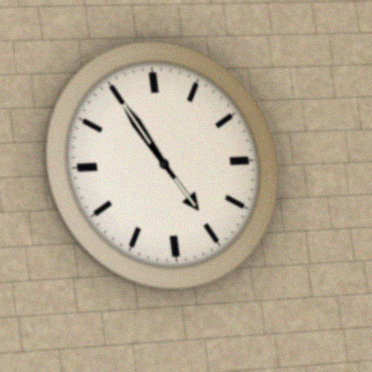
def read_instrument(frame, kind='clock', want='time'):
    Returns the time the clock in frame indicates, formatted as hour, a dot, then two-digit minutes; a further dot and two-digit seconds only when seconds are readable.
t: 4.55
